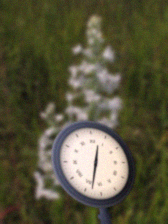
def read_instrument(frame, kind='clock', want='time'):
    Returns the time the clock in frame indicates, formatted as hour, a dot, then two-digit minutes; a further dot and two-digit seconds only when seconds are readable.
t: 12.33
